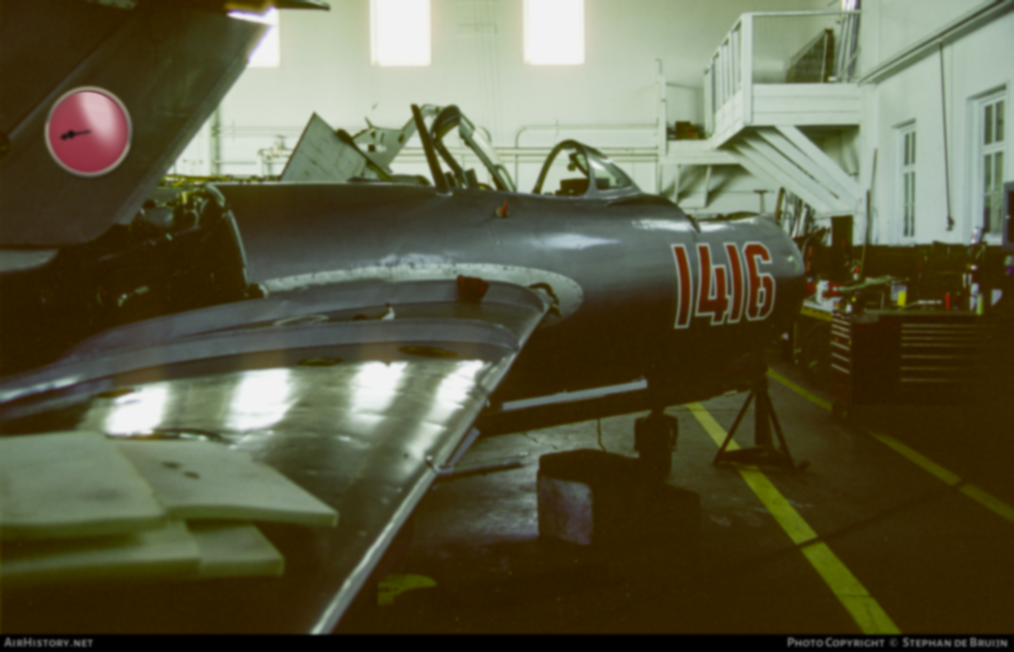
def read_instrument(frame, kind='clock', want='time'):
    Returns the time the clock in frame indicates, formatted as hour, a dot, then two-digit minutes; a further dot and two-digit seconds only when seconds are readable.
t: 8.43
